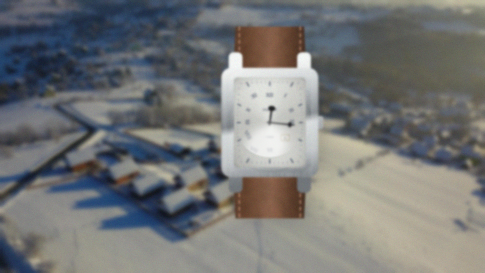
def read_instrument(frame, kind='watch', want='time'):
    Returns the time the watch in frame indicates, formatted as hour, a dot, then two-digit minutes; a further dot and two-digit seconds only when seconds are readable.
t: 12.16
